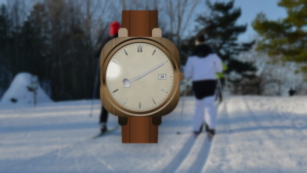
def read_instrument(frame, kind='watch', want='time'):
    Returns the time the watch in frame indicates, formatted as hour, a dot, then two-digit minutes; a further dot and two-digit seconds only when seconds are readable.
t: 8.10
